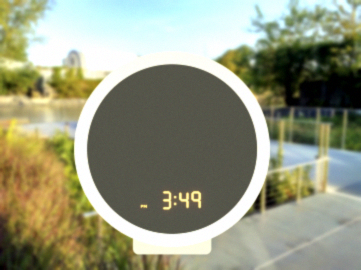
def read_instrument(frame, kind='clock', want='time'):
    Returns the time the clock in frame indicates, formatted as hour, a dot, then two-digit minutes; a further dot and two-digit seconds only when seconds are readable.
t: 3.49
